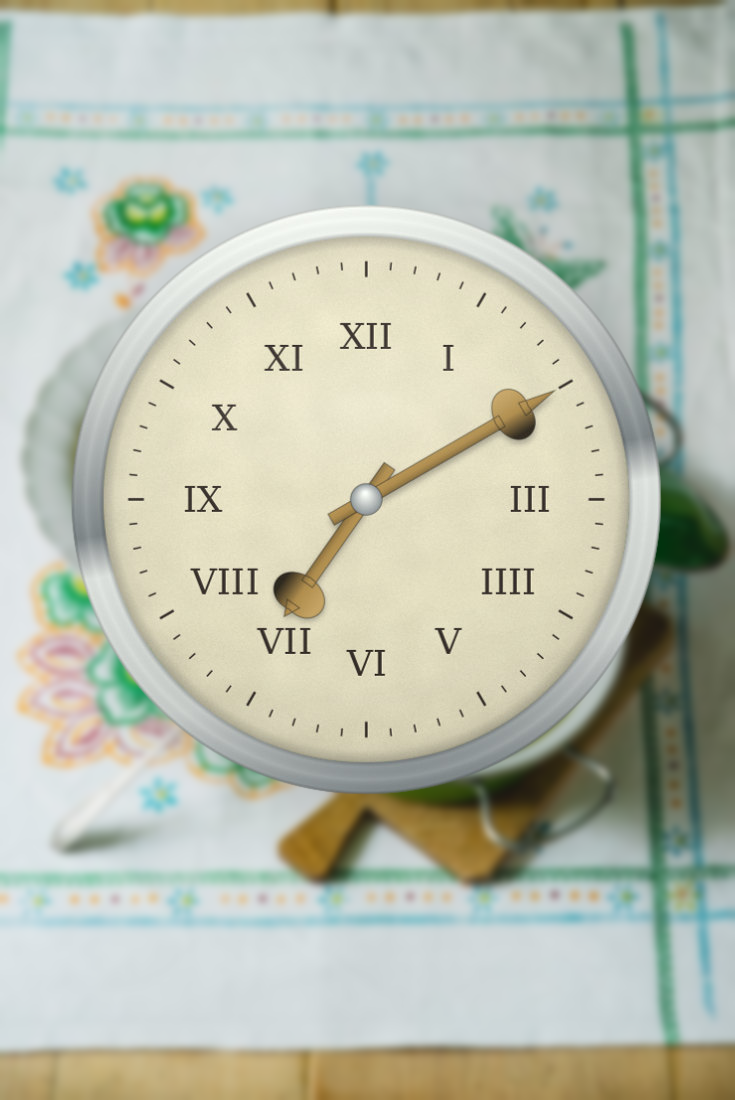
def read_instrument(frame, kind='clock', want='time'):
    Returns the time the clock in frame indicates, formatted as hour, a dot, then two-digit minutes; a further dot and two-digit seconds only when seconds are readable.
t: 7.10
